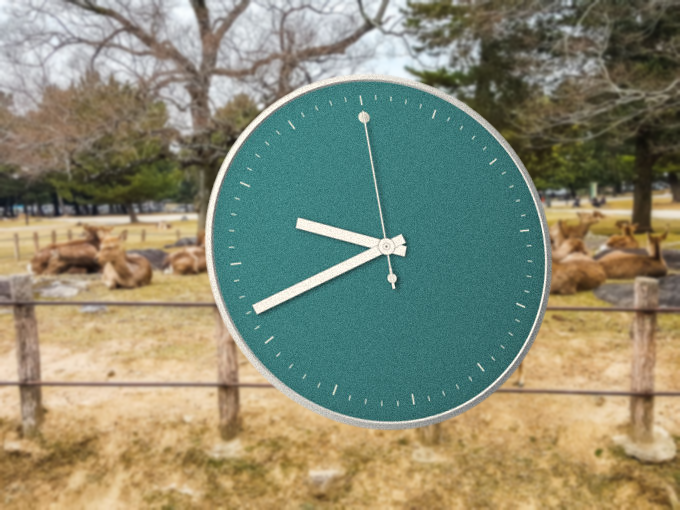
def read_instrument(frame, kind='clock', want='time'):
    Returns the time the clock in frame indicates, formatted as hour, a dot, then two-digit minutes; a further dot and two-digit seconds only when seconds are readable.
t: 9.42.00
